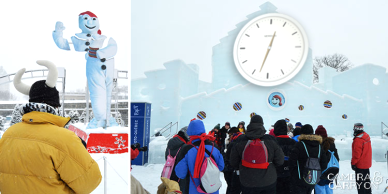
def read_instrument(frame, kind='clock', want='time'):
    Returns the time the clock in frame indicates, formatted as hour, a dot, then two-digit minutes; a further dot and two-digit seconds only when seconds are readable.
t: 12.33
